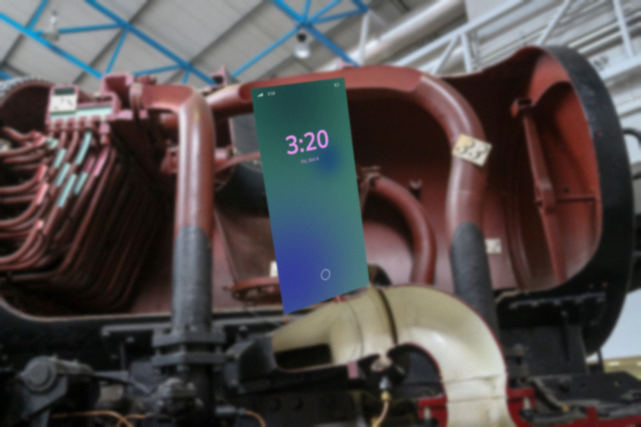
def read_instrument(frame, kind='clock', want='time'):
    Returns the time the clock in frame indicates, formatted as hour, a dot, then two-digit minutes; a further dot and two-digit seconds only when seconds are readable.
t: 3.20
